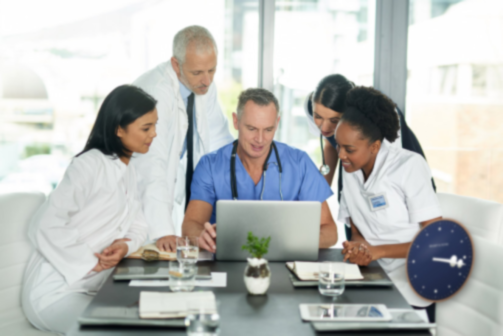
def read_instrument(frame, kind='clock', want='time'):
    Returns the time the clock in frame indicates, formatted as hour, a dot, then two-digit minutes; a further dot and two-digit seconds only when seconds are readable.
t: 3.17
